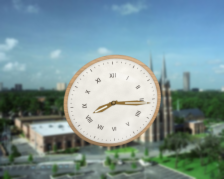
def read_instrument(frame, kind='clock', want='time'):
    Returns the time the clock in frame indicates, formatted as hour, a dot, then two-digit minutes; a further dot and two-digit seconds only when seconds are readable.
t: 8.16
